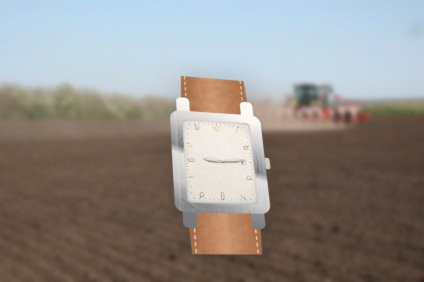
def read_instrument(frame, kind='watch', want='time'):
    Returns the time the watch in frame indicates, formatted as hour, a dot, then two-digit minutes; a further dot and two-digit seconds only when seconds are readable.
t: 9.14
